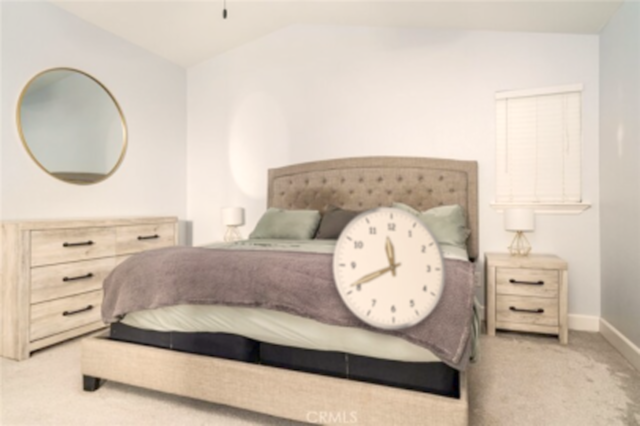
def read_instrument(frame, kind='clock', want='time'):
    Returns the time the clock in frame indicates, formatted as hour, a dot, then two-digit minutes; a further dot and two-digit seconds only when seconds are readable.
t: 11.41
